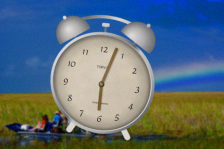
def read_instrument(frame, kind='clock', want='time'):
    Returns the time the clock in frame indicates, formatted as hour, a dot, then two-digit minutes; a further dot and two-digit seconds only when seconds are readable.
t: 6.03
